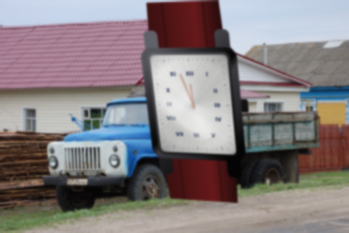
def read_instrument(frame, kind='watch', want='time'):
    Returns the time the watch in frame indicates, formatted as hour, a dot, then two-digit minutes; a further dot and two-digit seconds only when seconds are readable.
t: 11.57
